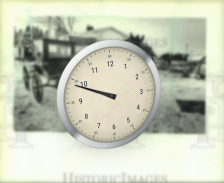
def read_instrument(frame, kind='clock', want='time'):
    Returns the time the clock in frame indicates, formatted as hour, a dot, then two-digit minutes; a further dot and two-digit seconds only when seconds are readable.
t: 9.49
